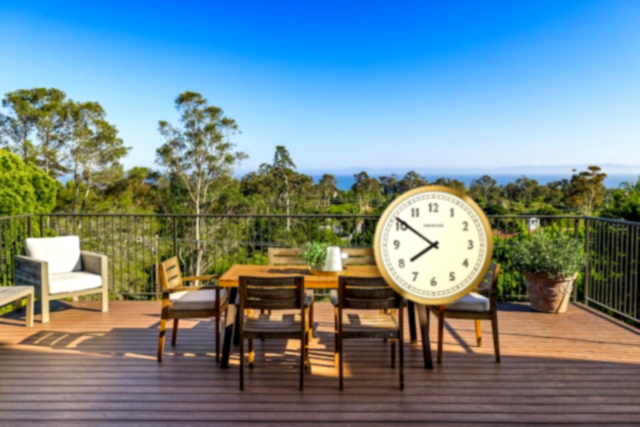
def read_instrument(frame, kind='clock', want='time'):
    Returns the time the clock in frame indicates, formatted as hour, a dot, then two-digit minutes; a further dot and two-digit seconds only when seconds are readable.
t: 7.51
